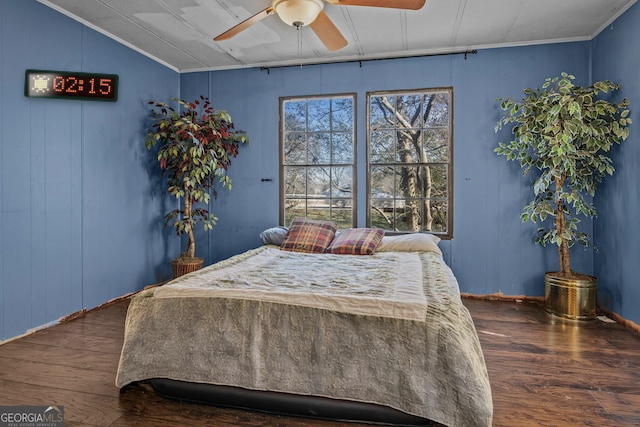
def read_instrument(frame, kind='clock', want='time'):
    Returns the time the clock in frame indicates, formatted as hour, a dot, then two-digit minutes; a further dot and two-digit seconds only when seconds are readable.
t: 2.15
